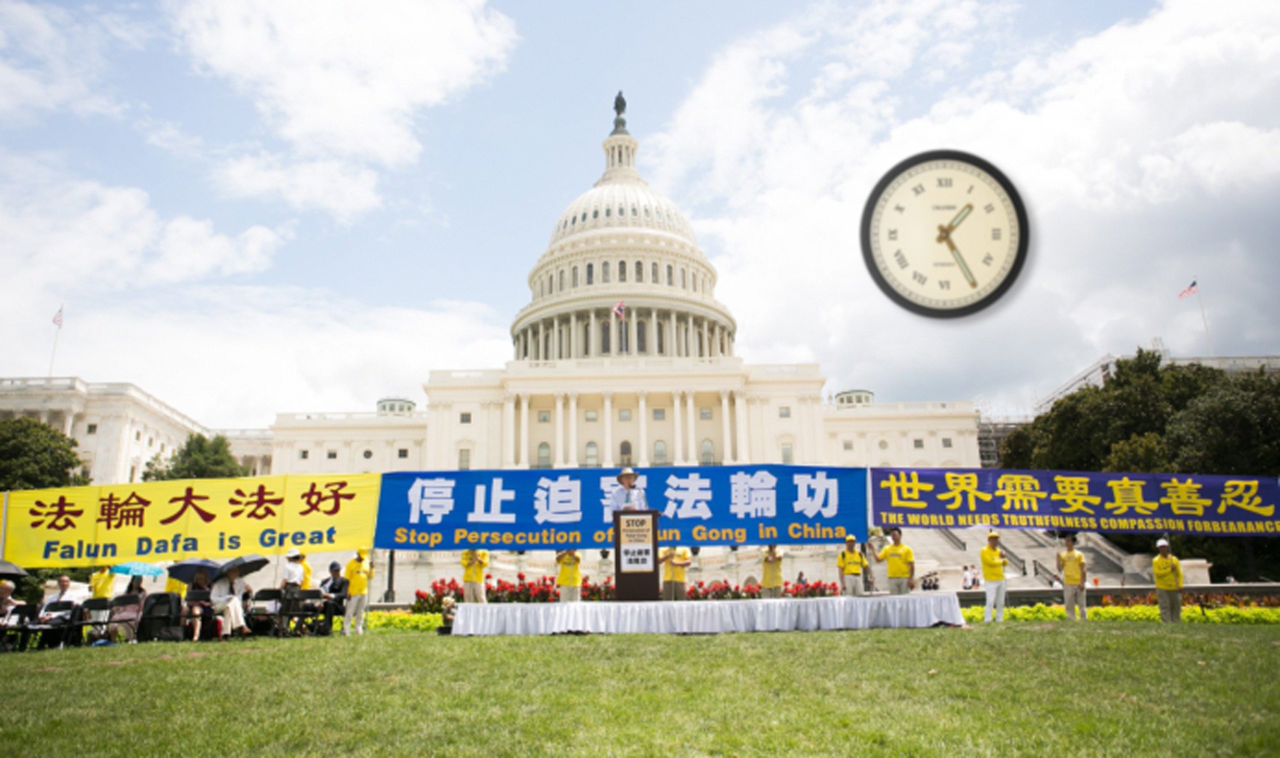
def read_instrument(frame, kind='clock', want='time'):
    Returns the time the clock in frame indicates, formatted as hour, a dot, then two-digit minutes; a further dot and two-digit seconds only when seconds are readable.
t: 1.25
